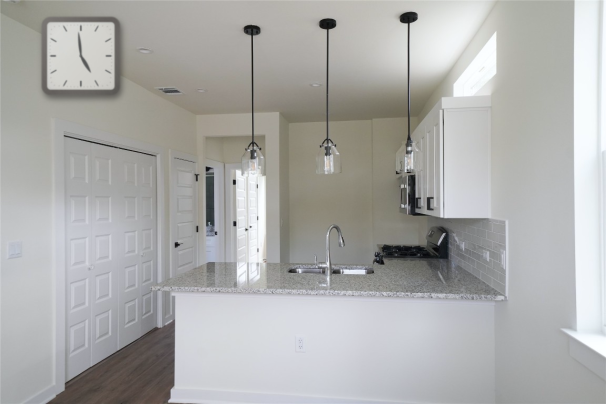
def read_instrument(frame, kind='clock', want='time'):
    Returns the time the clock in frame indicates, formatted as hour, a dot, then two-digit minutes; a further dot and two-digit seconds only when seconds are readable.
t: 4.59
